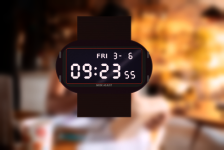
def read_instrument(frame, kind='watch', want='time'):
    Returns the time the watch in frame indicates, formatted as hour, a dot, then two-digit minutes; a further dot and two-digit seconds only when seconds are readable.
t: 9.23.55
